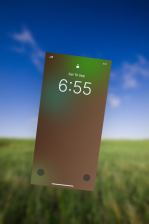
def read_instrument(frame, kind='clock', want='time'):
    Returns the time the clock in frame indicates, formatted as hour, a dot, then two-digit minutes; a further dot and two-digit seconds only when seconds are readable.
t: 6.55
